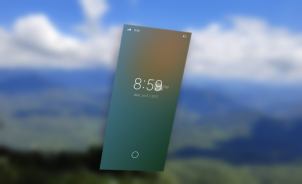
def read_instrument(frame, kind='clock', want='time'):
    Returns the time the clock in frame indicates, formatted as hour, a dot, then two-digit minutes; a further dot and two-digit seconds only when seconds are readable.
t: 8.59
